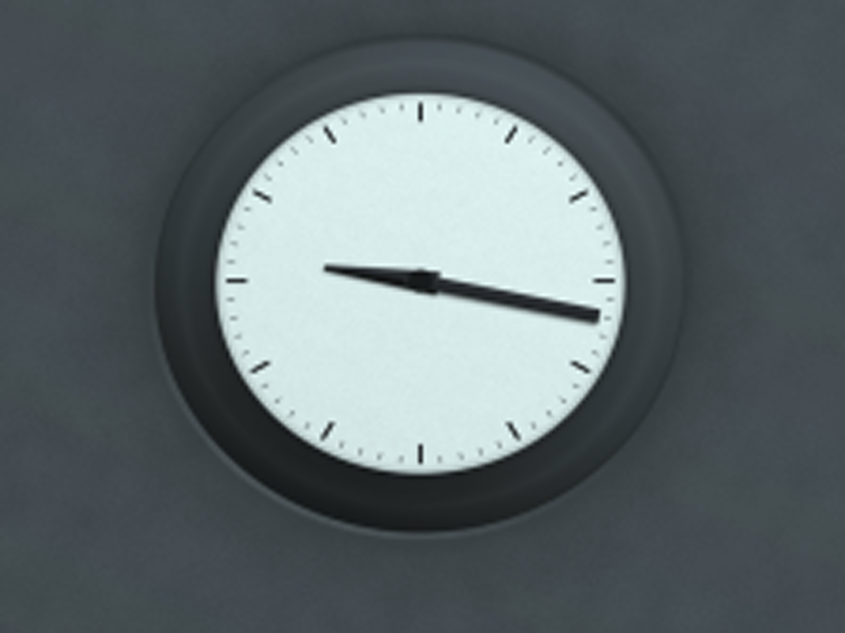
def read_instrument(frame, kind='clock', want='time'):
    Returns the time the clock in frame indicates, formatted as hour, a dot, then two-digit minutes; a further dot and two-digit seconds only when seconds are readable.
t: 9.17
